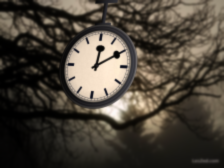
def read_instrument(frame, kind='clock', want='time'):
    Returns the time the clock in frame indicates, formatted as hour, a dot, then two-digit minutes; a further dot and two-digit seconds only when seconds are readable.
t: 12.10
